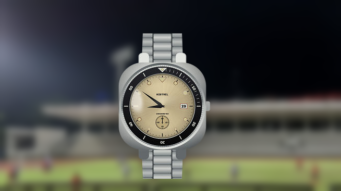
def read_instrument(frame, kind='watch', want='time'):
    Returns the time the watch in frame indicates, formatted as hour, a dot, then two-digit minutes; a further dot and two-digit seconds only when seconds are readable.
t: 8.51
